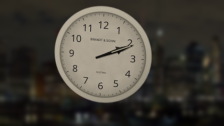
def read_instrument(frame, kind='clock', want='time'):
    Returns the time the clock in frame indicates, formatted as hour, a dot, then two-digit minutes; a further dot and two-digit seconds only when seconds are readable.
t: 2.11
